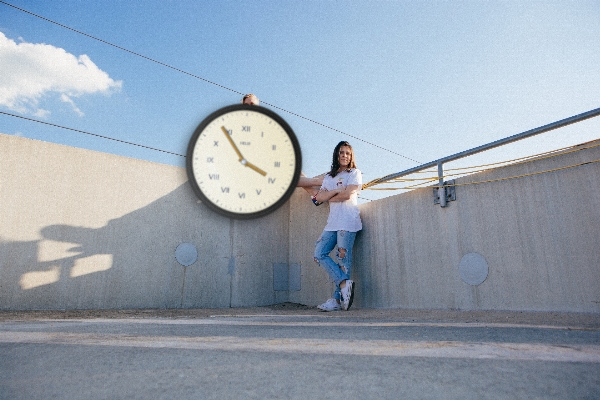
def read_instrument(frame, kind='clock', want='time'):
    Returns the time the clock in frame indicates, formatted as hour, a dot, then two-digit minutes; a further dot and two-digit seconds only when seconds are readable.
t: 3.54
